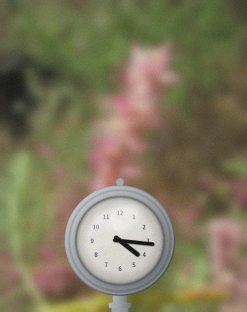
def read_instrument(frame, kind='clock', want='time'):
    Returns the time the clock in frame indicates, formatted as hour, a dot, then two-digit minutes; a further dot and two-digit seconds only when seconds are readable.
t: 4.16
